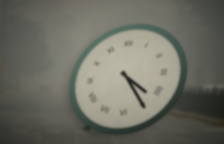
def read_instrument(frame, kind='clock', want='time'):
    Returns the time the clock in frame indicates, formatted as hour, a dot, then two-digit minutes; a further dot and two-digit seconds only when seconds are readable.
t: 4.25
